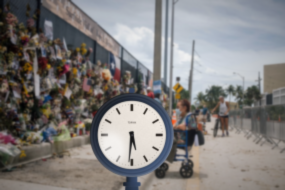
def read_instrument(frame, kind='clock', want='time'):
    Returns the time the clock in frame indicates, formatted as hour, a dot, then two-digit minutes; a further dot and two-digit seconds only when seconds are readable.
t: 5.31
